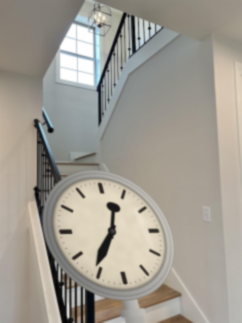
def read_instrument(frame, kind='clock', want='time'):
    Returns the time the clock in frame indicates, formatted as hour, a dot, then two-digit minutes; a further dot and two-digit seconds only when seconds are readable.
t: 12.36
